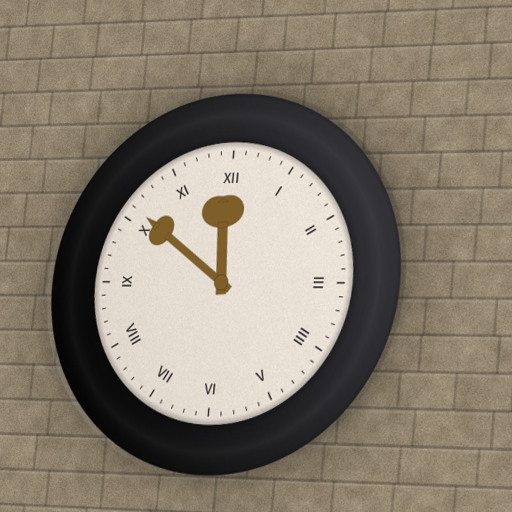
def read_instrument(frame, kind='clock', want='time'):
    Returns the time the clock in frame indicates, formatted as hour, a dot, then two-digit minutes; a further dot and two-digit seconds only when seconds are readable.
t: 11.51
